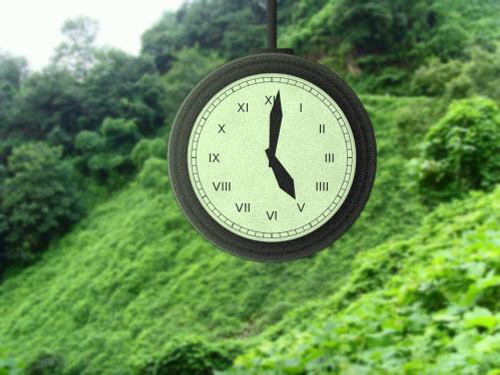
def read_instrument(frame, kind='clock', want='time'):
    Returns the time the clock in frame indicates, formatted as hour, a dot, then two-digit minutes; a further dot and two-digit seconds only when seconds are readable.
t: 5.01
